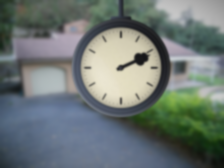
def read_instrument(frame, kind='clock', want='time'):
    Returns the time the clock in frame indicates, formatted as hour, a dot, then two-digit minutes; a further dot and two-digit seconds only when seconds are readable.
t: 2.11
